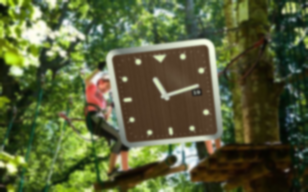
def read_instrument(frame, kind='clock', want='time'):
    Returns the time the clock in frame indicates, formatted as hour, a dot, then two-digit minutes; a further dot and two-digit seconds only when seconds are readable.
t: 11.13
